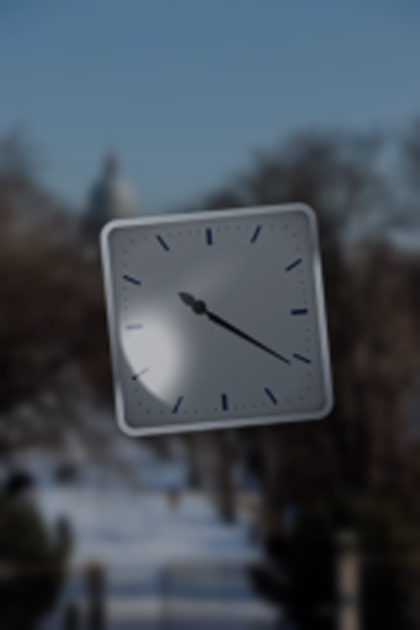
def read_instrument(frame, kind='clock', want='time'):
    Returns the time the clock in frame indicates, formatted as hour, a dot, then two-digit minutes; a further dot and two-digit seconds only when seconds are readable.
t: 10.21
